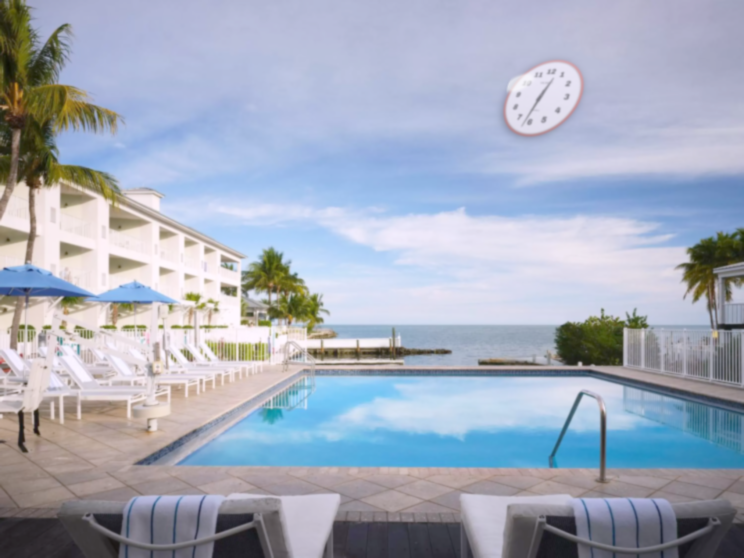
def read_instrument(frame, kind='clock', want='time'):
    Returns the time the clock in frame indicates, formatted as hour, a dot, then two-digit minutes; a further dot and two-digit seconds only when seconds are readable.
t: 12.32
